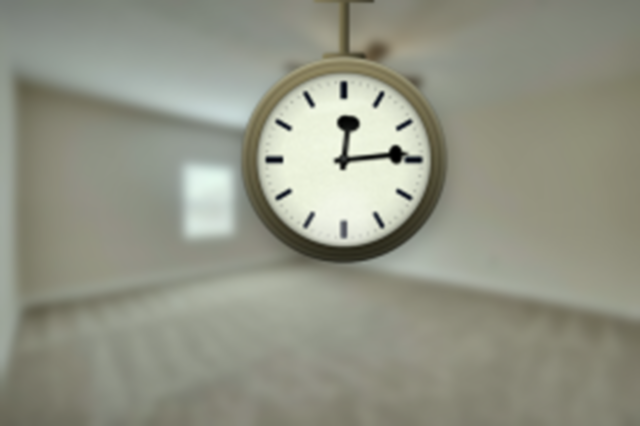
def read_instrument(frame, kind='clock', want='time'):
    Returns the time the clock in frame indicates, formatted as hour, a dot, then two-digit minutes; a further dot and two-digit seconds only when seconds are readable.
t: 12.14
